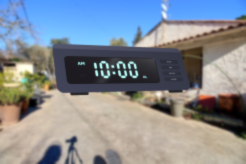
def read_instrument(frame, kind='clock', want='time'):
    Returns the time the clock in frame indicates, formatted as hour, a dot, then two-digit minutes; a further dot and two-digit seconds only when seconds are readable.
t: 10.00
